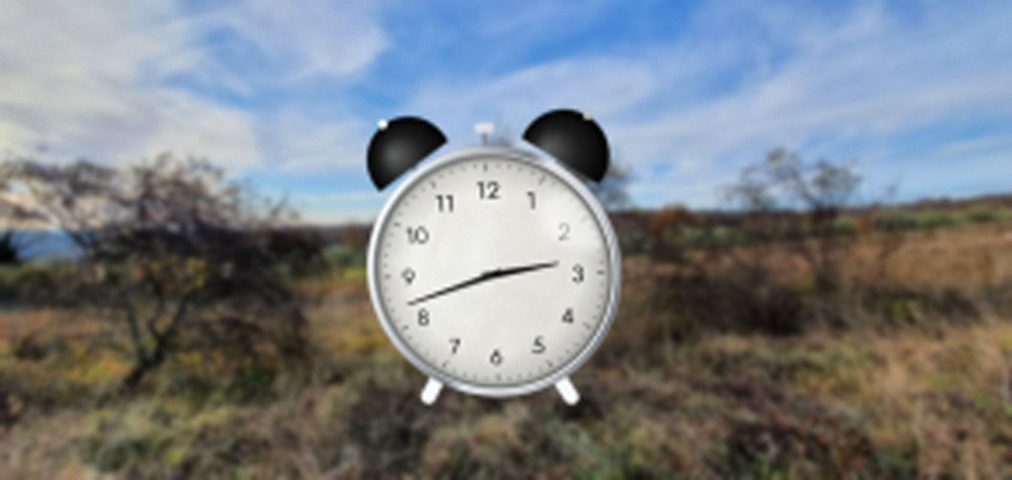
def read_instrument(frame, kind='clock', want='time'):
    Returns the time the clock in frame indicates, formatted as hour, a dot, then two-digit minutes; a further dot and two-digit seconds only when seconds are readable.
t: 2.42
